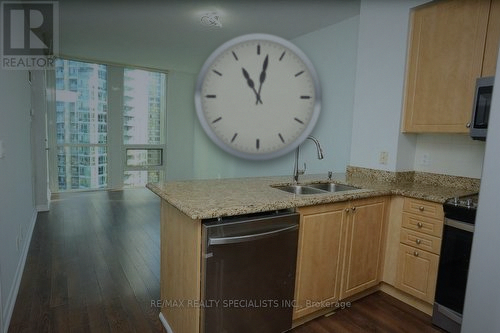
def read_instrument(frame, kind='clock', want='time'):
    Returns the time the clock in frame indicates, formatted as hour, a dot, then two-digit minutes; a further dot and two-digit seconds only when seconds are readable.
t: 11.02
